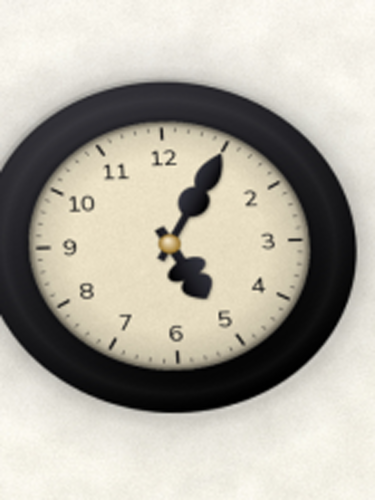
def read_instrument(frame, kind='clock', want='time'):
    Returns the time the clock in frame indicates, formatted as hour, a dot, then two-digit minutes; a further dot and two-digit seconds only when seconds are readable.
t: 5.05
